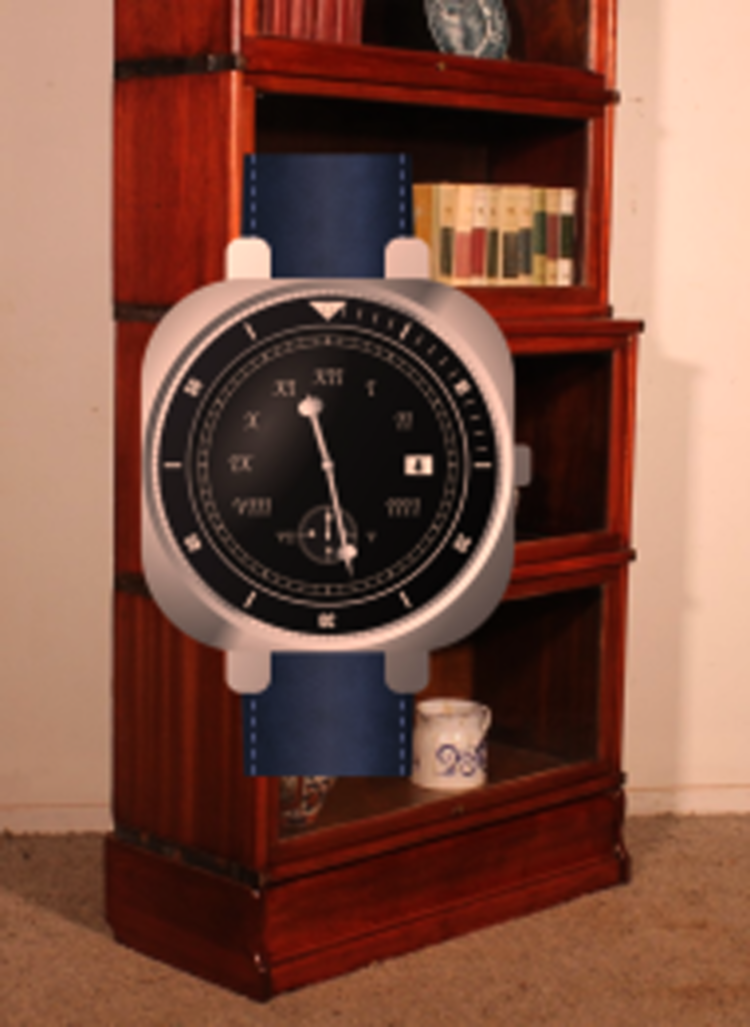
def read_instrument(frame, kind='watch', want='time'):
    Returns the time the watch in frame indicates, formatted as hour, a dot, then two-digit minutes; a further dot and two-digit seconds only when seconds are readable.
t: 11.28
